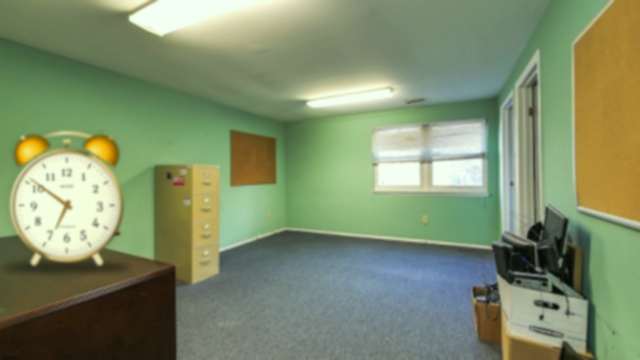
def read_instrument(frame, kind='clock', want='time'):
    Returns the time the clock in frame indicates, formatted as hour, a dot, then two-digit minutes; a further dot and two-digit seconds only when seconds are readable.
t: 6.51
